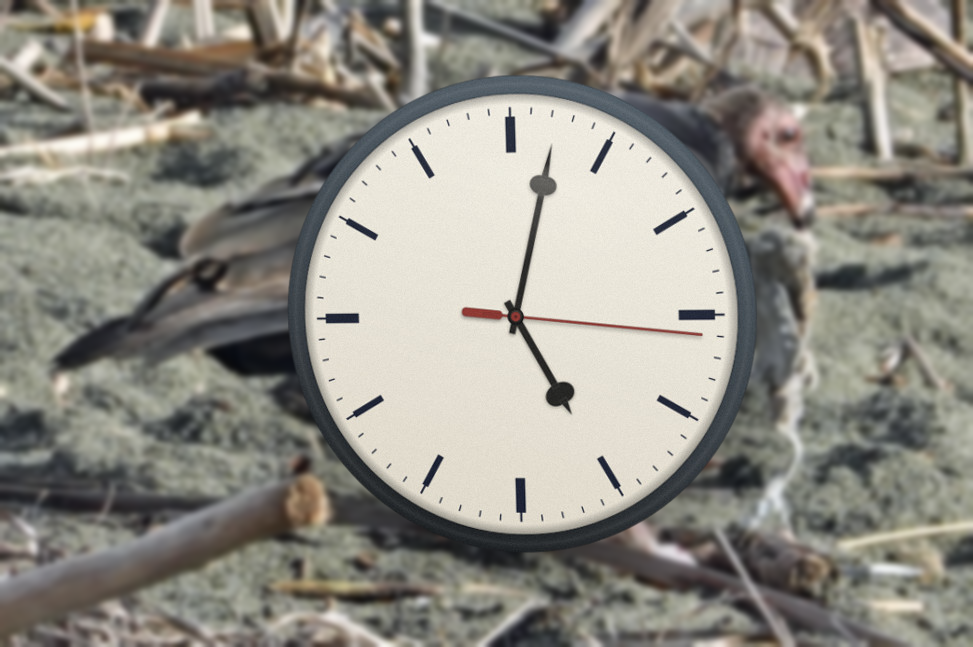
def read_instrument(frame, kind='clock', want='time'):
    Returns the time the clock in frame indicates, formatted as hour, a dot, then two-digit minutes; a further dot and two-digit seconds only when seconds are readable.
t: 5.02.16
